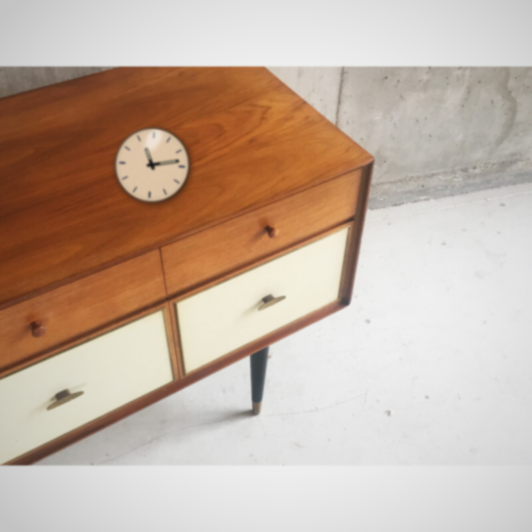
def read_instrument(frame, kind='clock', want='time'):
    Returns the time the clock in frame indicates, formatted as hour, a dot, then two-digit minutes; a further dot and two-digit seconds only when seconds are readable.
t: 11.13
